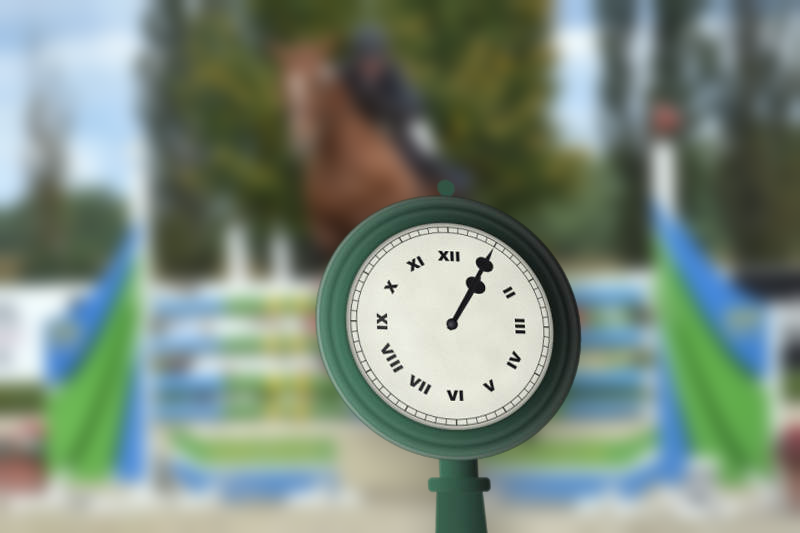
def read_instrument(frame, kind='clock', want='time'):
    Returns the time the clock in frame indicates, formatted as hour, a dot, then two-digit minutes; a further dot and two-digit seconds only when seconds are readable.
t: 1.05
